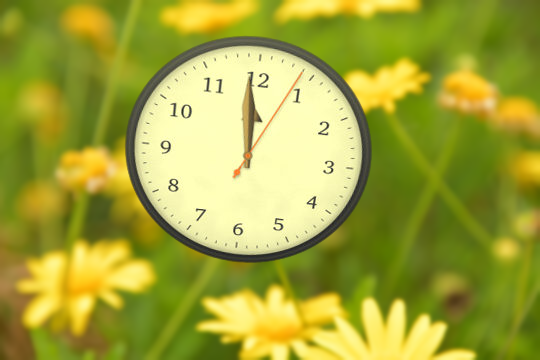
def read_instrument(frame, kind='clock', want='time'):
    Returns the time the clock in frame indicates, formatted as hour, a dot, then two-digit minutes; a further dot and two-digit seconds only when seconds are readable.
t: 11.59.04
